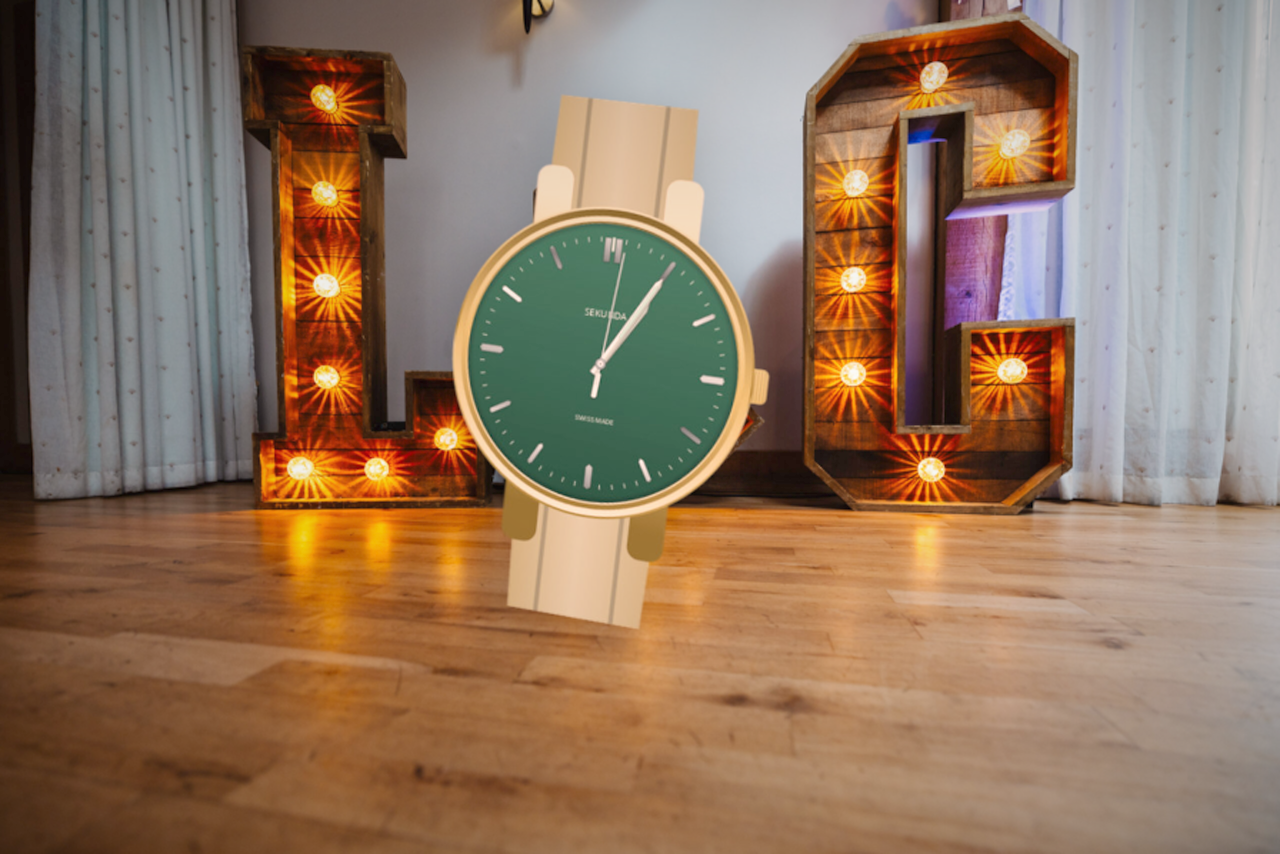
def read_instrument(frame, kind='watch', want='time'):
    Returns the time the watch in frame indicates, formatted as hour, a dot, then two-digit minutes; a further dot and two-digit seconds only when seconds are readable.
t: 1.05.01
